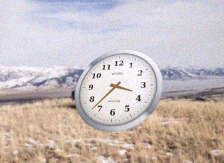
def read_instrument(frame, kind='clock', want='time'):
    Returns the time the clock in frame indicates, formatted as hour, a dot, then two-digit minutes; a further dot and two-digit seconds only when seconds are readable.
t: 3.37
